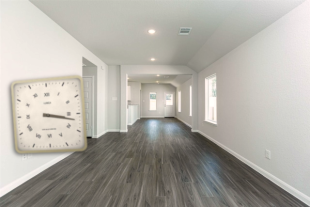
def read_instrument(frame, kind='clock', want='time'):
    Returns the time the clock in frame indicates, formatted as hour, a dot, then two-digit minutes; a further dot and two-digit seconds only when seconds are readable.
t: 3.17
